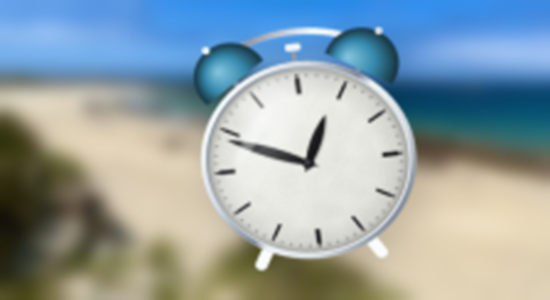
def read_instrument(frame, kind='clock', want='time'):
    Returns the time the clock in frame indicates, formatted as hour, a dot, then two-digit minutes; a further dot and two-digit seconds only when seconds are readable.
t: 12.49
